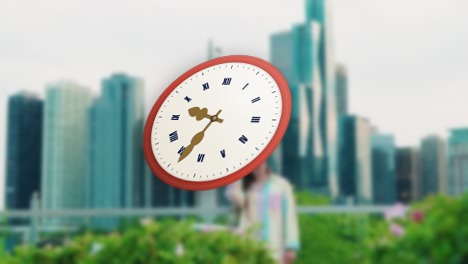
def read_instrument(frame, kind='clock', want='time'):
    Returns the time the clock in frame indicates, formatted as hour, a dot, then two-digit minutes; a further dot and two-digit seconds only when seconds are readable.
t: 9.34
